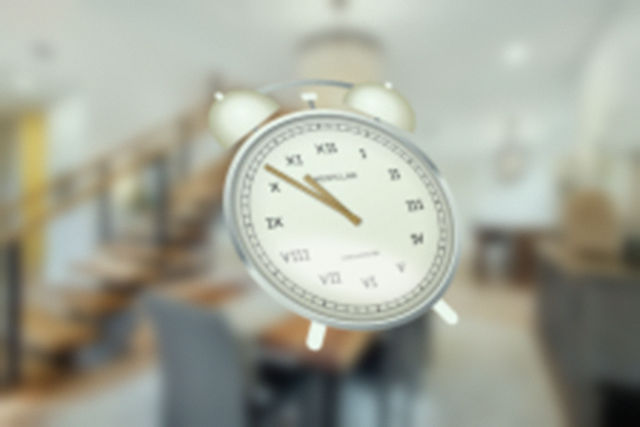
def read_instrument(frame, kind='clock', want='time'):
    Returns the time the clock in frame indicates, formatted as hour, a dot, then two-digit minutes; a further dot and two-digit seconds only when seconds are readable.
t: 10.52
